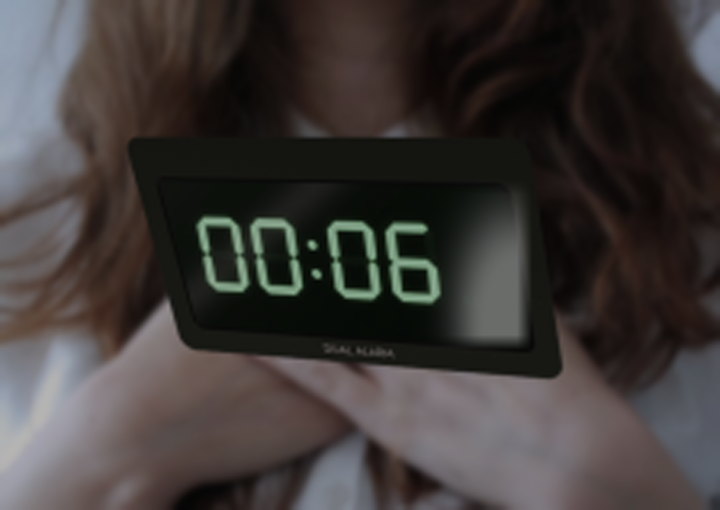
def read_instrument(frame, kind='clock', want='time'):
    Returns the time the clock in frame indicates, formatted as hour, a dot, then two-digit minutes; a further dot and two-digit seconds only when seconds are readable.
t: 0.06
